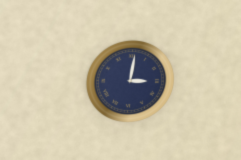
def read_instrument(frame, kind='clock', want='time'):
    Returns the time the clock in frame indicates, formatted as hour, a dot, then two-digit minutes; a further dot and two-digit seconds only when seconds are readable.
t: 3.01
